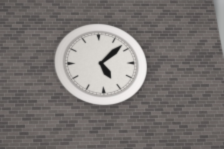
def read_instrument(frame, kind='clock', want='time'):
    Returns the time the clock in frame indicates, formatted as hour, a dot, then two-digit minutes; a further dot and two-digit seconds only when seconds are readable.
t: 5.08
